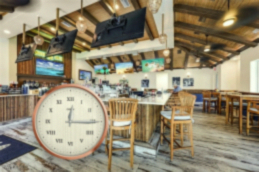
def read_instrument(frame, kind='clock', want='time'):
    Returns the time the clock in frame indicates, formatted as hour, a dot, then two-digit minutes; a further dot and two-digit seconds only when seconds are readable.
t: 12.15
